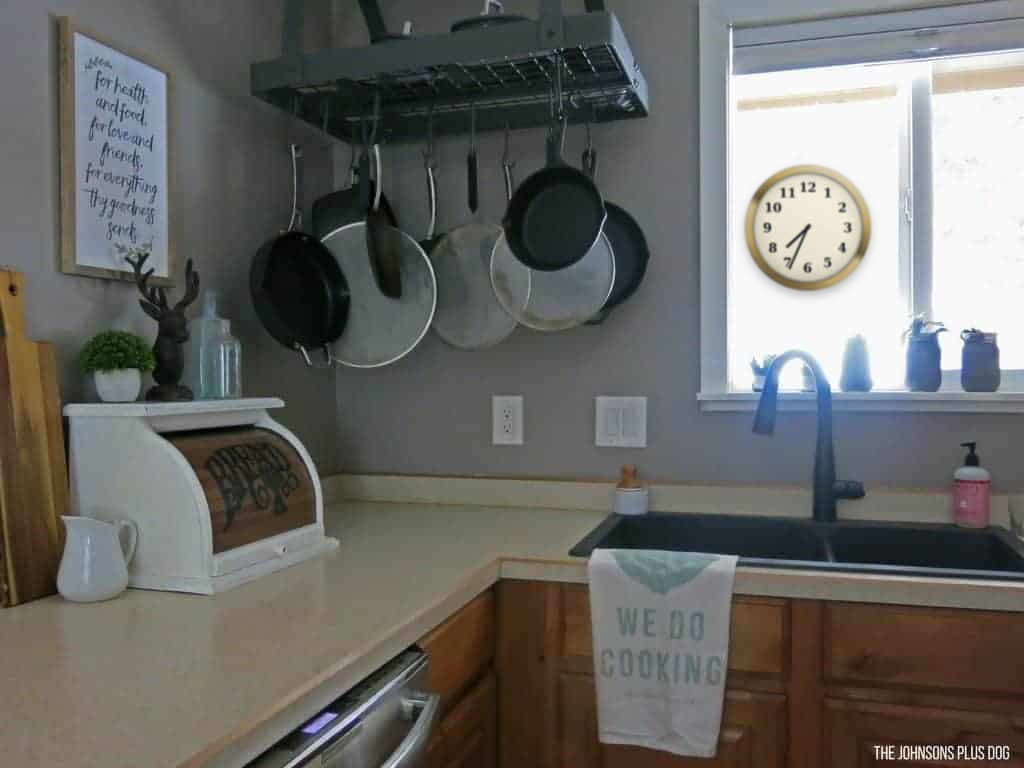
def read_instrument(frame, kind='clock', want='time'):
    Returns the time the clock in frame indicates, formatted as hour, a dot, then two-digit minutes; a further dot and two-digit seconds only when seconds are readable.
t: 7.34
